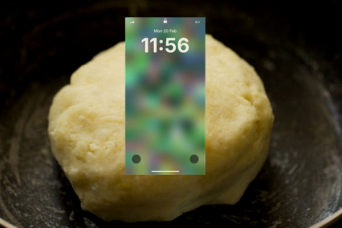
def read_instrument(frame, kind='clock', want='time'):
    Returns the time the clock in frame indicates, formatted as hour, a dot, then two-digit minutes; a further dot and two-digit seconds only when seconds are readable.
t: 11.56
